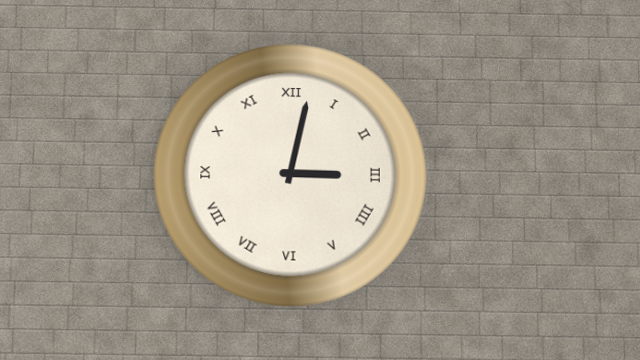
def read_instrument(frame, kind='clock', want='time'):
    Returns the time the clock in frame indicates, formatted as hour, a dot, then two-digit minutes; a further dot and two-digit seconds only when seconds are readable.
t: 3.02
